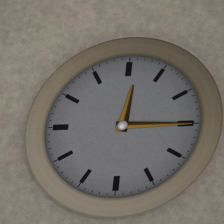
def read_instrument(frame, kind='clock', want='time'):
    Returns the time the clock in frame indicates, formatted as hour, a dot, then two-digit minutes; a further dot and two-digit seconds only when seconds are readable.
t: 12.15
